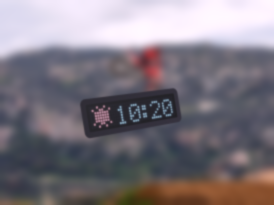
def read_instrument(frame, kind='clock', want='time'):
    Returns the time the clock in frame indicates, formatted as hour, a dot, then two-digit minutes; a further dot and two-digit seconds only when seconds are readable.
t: 10.20
